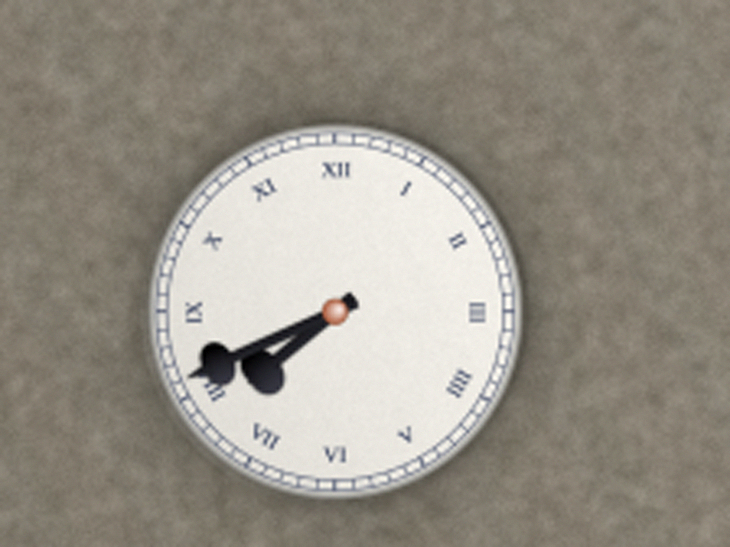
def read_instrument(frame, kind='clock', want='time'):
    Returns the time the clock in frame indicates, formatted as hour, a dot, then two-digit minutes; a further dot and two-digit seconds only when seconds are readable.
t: 7.41
